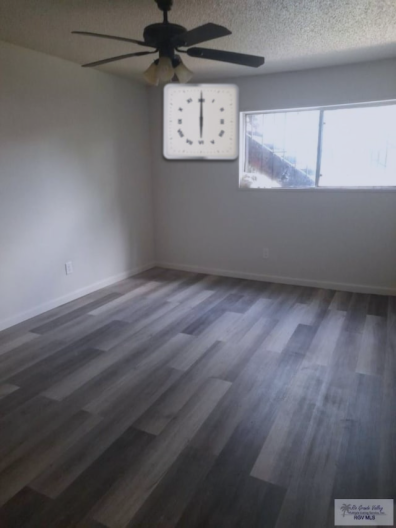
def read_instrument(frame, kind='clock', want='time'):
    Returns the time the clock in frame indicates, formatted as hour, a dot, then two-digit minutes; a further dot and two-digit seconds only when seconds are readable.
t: 6.00
